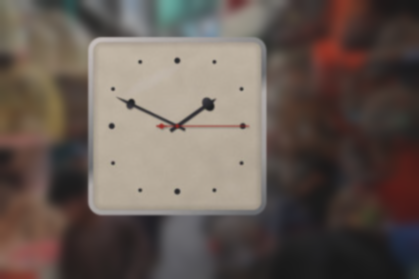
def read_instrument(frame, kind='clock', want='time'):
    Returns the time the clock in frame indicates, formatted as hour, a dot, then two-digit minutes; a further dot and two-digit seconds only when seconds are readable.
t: 1.49.15
